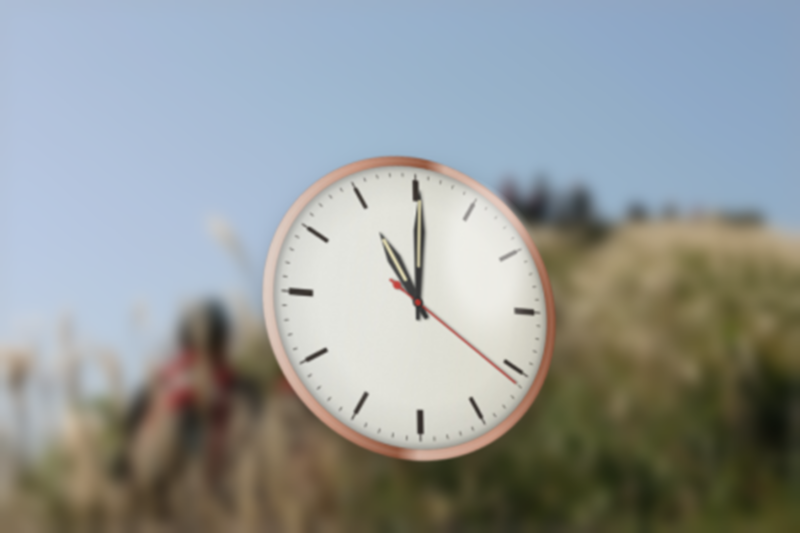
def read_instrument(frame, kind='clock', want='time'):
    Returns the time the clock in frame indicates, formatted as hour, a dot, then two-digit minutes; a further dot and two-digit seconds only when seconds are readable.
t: 11.00.21
